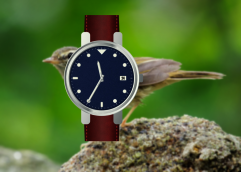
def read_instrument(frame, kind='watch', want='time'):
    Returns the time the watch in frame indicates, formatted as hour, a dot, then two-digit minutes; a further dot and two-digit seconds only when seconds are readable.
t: 11.35
